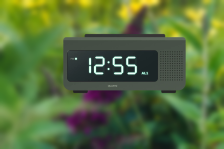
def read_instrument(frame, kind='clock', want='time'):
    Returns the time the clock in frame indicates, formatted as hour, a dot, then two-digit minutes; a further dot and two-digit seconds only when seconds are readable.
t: 12.55
